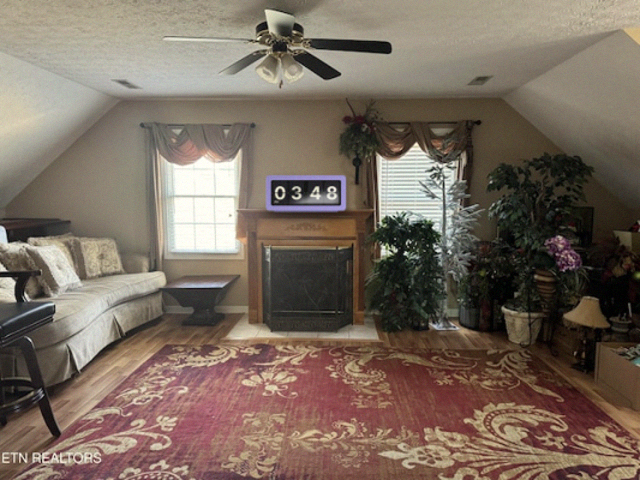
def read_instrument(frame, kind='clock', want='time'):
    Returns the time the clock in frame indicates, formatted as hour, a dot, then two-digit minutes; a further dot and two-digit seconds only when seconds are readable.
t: 3.48
